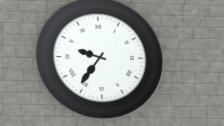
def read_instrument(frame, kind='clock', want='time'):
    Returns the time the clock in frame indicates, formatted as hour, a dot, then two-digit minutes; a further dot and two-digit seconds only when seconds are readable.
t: 9.36
